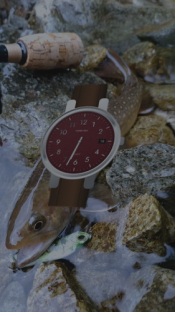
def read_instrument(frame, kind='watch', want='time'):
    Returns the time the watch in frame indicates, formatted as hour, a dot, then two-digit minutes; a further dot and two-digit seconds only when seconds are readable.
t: 6.33
